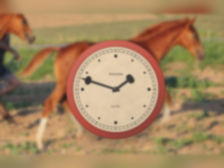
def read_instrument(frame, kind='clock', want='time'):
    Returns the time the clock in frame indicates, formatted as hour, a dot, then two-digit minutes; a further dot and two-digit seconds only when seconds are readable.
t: 1.48
